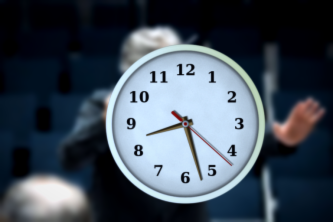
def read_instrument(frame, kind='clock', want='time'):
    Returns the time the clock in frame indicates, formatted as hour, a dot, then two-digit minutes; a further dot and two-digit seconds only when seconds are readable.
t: 8.27.22
